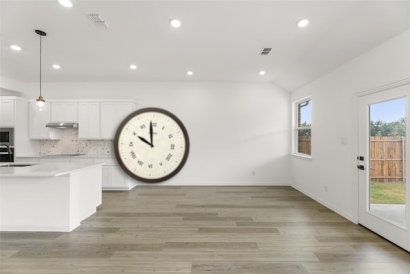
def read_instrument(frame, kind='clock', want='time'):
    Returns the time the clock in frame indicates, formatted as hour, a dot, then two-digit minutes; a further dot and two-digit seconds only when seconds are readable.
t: 9.59
